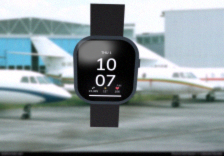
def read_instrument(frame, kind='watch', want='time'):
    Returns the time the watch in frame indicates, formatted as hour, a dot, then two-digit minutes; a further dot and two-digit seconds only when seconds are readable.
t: 10.07
